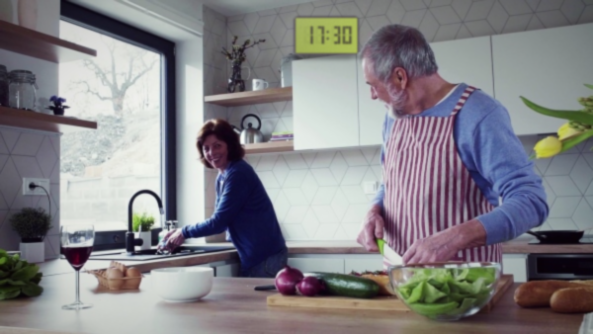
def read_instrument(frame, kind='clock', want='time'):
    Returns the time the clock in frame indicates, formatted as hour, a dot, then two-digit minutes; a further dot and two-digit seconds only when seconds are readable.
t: 17.30
